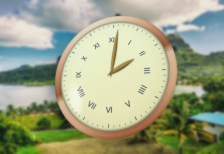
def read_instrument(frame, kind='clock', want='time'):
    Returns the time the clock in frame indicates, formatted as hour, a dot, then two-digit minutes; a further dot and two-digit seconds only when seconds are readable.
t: 2.01
